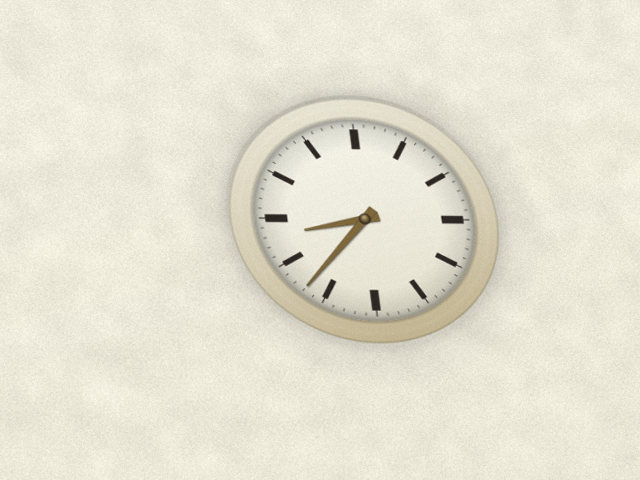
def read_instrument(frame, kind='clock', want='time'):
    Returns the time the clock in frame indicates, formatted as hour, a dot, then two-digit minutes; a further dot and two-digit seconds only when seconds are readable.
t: 8.37
